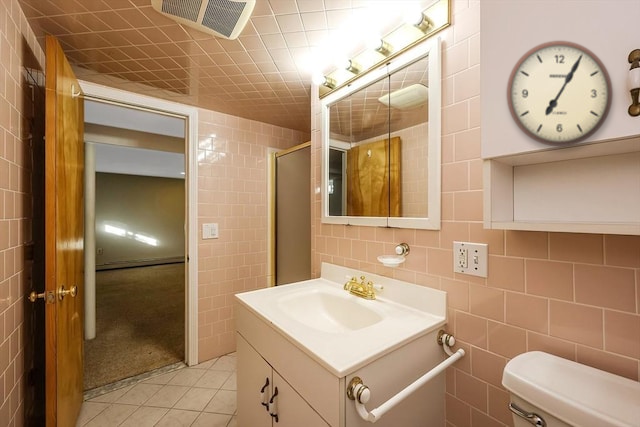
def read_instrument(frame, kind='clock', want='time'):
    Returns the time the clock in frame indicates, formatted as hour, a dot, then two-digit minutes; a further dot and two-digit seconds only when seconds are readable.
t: 7.05
